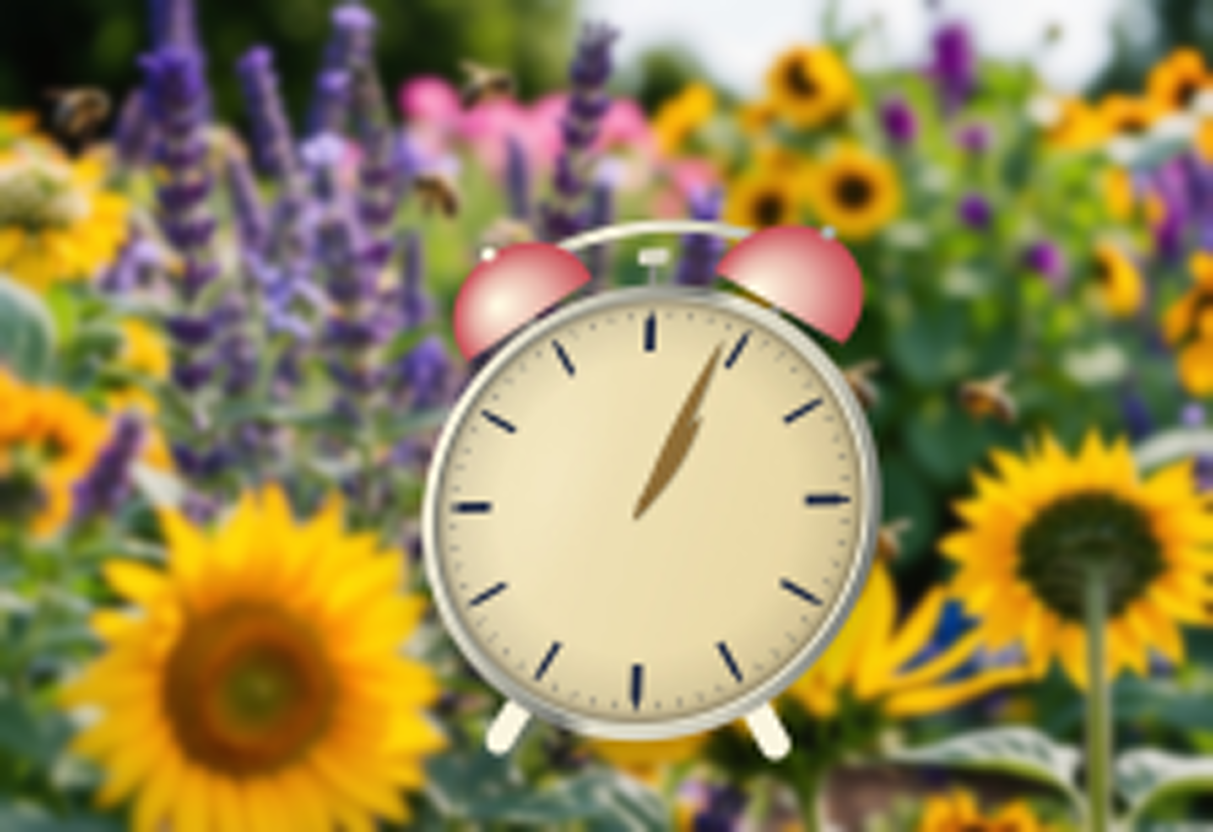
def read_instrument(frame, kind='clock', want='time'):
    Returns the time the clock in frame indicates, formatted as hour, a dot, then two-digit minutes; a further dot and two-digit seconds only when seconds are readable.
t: 1.04
